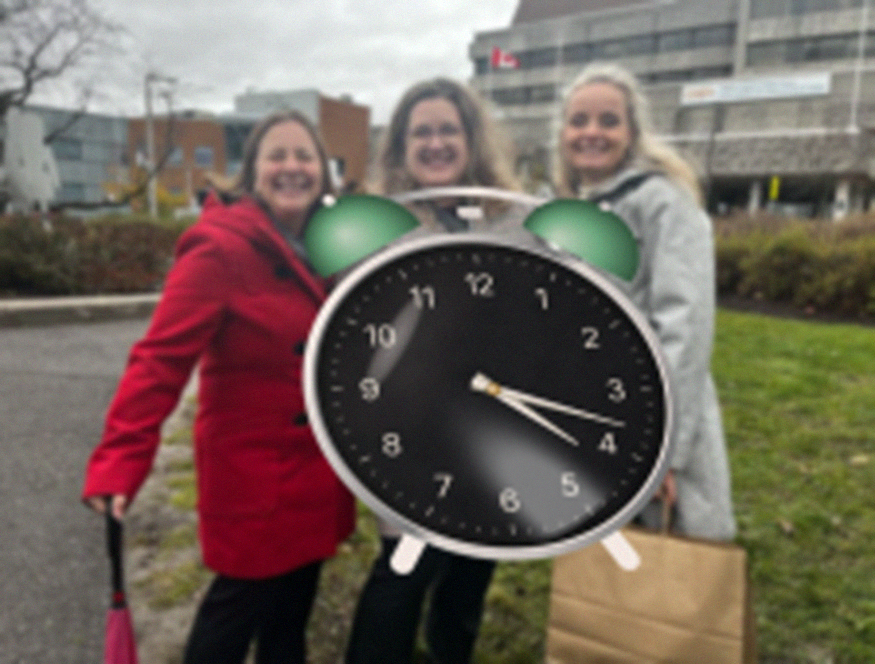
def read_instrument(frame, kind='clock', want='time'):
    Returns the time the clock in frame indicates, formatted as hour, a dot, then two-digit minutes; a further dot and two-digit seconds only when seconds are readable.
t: 4.18
